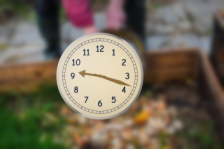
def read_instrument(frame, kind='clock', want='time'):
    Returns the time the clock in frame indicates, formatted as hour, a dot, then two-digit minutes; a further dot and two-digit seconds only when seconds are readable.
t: 9.18
